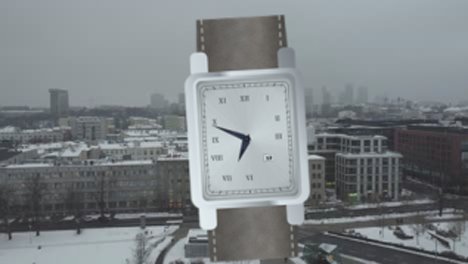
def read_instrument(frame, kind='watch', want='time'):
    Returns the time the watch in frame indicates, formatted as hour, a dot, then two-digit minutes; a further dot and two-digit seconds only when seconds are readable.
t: 6.49
